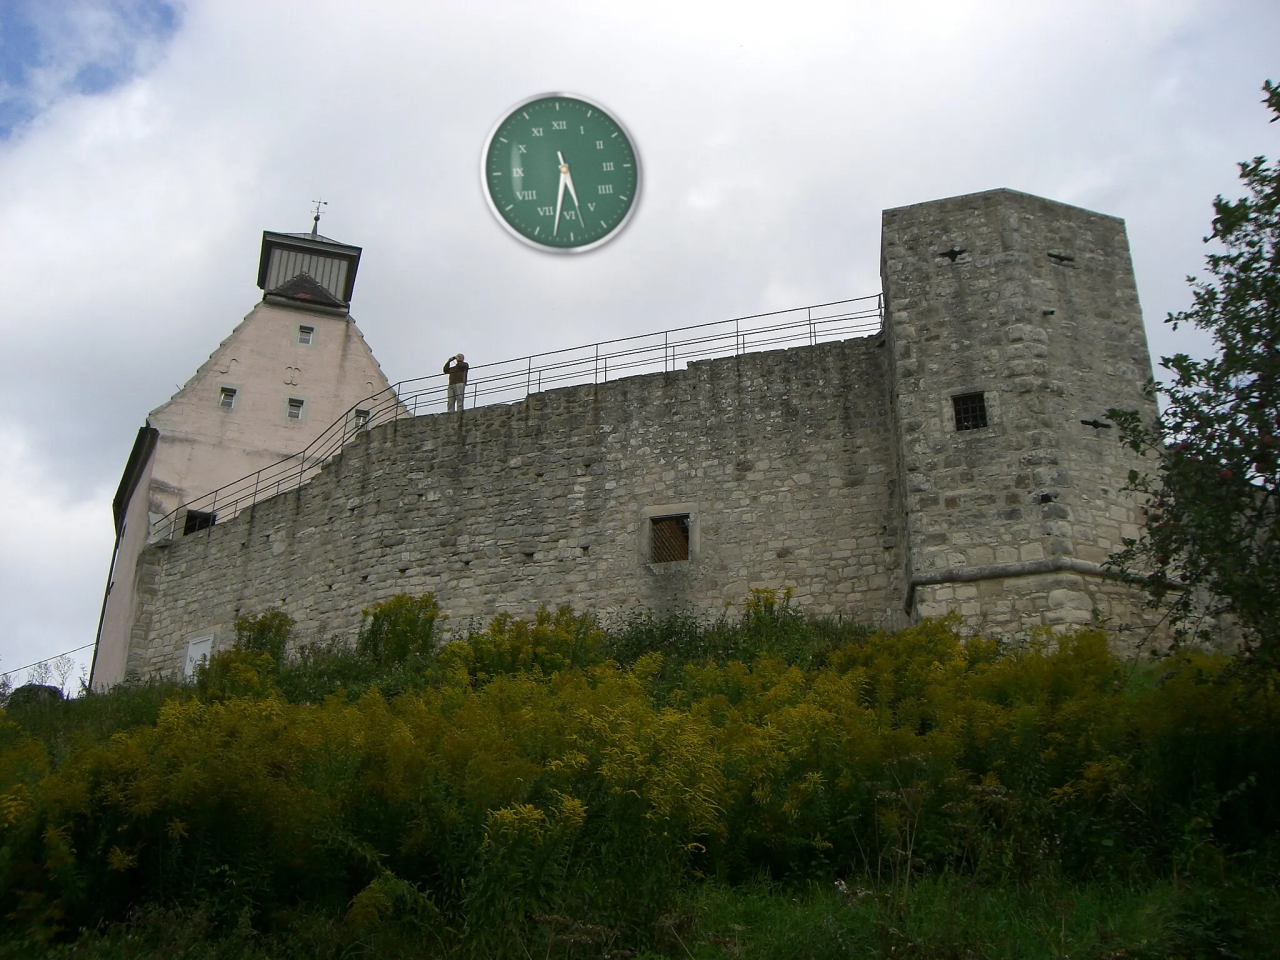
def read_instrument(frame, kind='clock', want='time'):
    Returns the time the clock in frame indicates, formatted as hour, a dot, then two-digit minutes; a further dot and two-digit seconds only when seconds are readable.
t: 5.32.28
